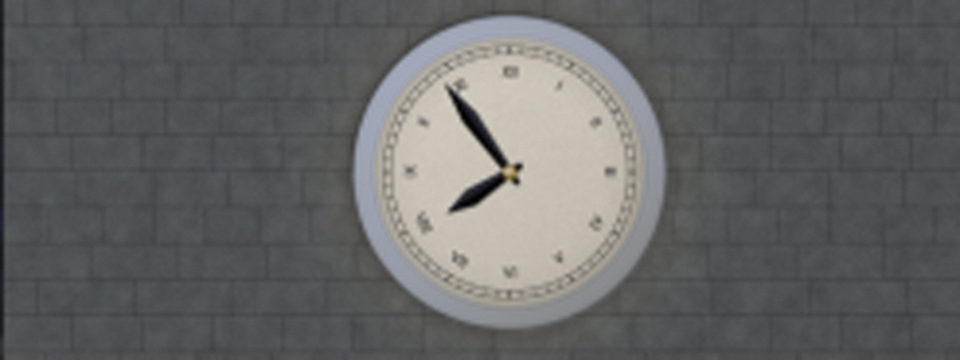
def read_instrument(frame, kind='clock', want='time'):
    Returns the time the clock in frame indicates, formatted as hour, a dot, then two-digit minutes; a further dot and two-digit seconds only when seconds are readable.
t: 7.54
